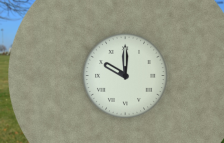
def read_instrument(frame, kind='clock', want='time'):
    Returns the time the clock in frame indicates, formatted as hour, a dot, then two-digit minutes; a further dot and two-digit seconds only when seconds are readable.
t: 10.00
